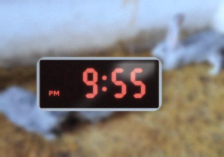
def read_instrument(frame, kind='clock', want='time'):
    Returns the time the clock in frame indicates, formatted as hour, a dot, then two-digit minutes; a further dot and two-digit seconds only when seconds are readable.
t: 9.55
